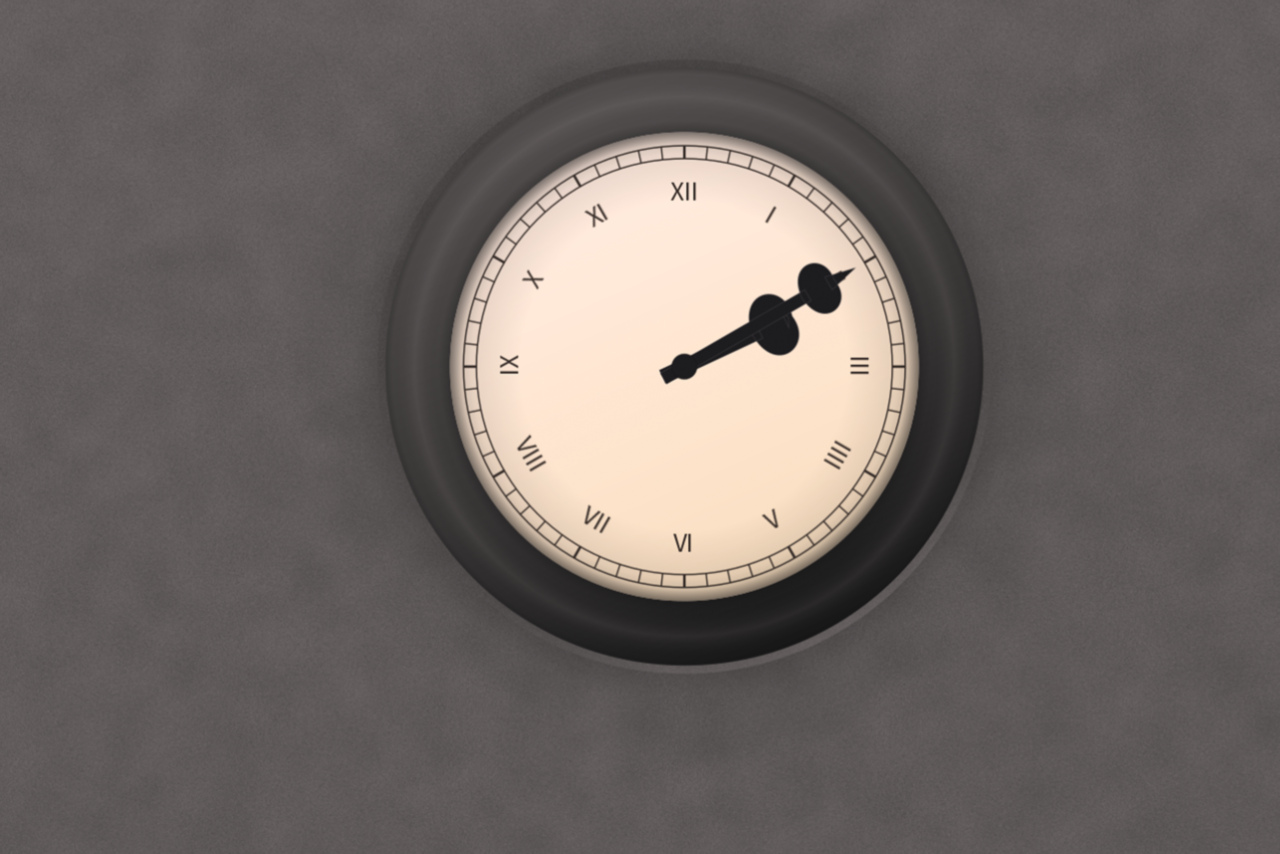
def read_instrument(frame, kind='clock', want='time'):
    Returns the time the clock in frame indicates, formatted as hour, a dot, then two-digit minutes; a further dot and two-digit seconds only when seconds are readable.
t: 2.10
